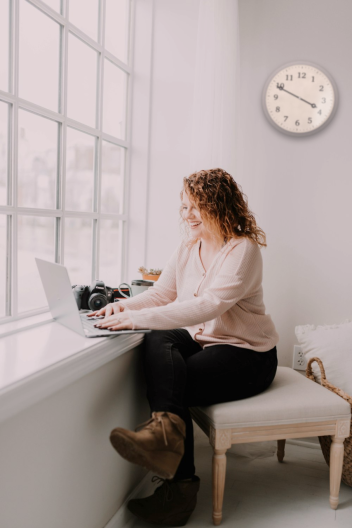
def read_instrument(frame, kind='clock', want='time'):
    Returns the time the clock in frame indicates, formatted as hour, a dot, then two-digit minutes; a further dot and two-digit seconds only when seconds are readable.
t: 3.49
